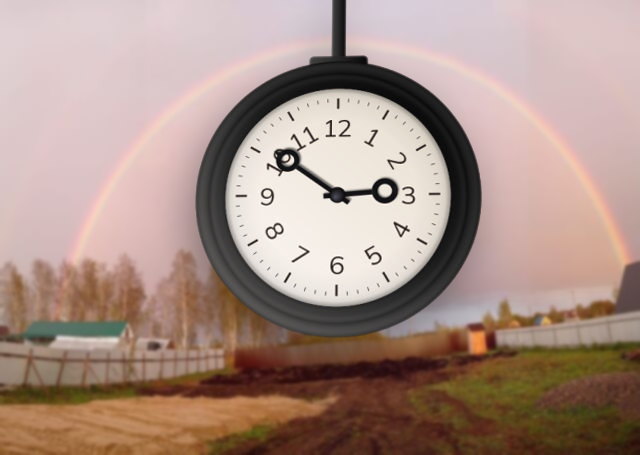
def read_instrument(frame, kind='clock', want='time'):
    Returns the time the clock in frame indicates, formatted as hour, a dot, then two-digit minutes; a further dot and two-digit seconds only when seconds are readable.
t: 2.51
